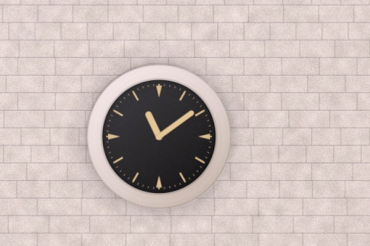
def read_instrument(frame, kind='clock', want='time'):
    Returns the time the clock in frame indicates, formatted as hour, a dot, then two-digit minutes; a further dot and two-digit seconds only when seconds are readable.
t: 11.09
